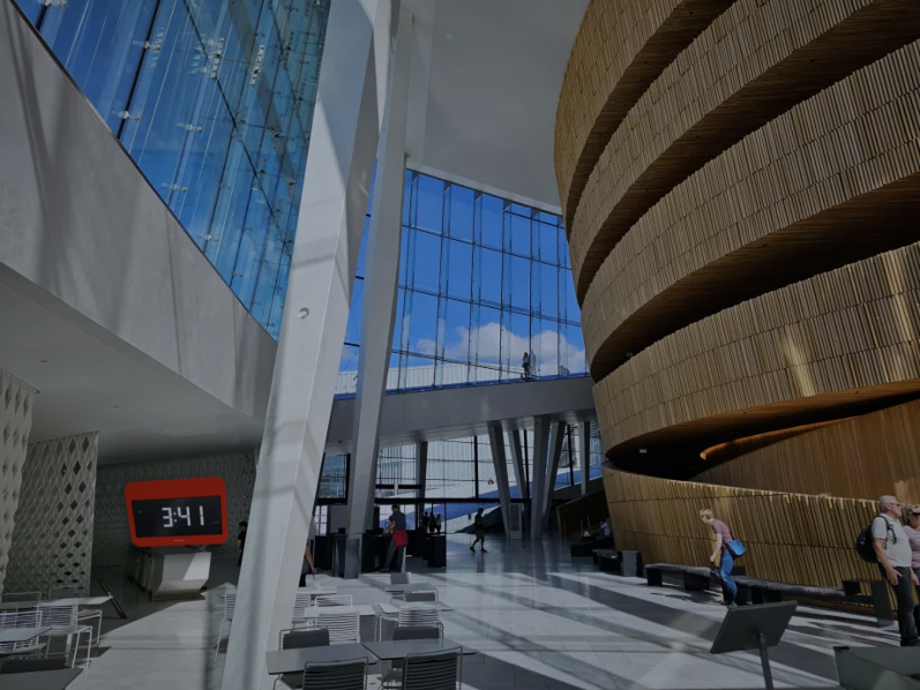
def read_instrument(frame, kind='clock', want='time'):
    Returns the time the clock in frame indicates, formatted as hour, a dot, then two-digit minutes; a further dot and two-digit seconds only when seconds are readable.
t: 3.41
